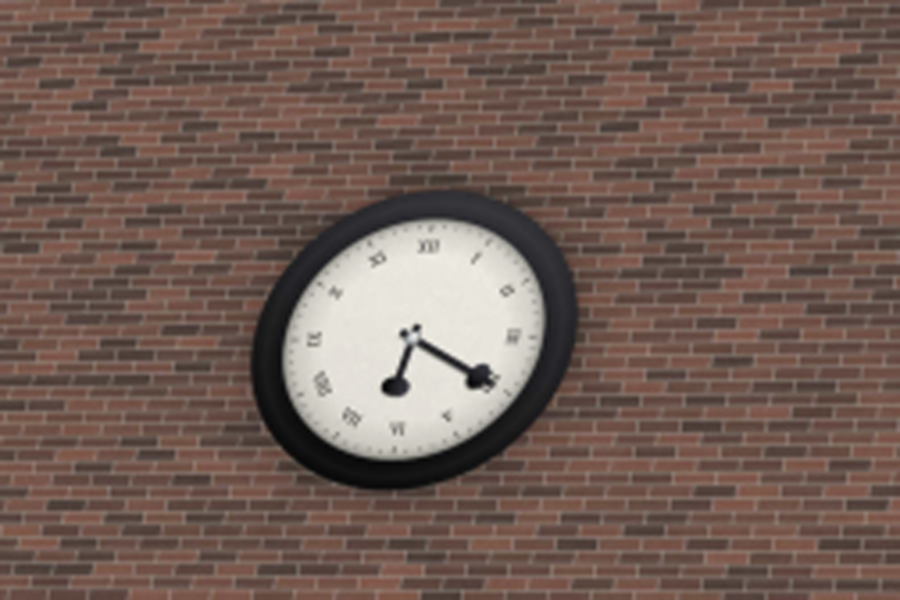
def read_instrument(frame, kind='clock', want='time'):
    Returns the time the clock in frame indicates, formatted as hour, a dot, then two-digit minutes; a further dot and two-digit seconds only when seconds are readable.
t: 6.20
